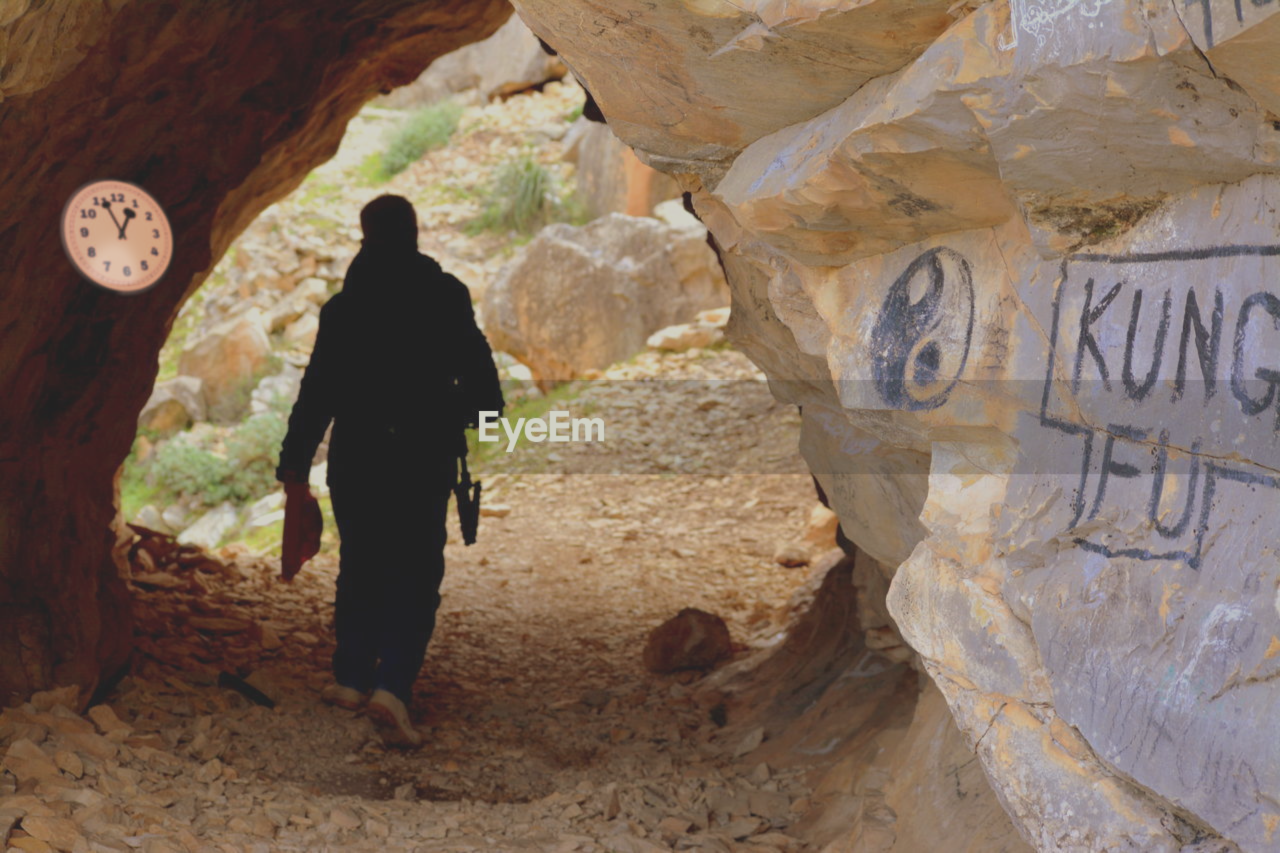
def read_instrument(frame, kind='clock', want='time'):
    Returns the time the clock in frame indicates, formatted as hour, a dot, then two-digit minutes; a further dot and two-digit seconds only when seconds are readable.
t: 12.56
